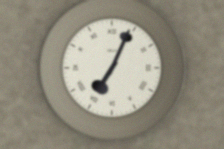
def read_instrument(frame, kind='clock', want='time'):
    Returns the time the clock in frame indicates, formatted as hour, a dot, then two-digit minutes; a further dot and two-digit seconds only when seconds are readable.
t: 7.04
